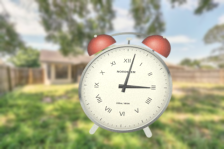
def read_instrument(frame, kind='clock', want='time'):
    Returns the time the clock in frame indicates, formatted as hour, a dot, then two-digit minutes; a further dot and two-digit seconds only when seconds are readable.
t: 3.02
